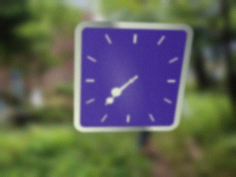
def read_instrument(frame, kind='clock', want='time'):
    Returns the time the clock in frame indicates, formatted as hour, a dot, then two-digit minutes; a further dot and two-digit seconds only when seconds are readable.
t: 7.37
